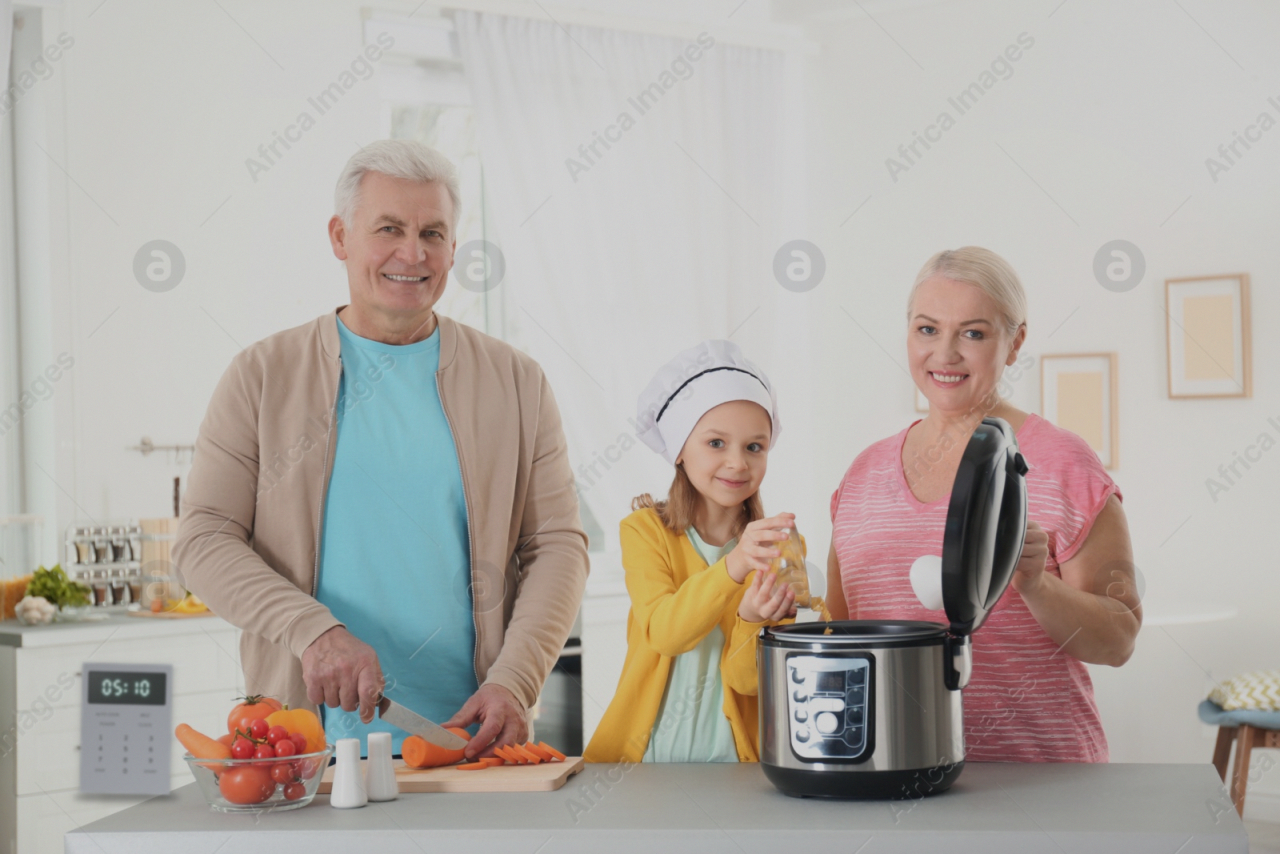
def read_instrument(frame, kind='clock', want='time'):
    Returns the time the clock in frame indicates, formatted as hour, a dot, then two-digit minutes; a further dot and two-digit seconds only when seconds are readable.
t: 5.10
